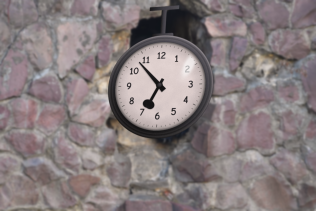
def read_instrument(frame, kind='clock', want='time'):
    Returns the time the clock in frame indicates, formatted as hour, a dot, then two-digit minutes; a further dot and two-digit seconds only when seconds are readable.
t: 6.53
